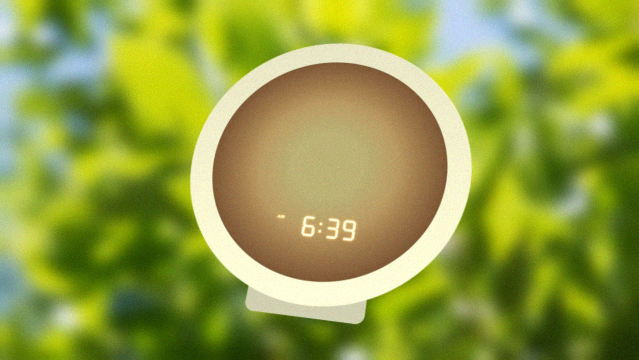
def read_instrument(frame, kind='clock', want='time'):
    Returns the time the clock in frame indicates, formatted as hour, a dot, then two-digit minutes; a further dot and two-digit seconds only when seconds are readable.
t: 6.39
